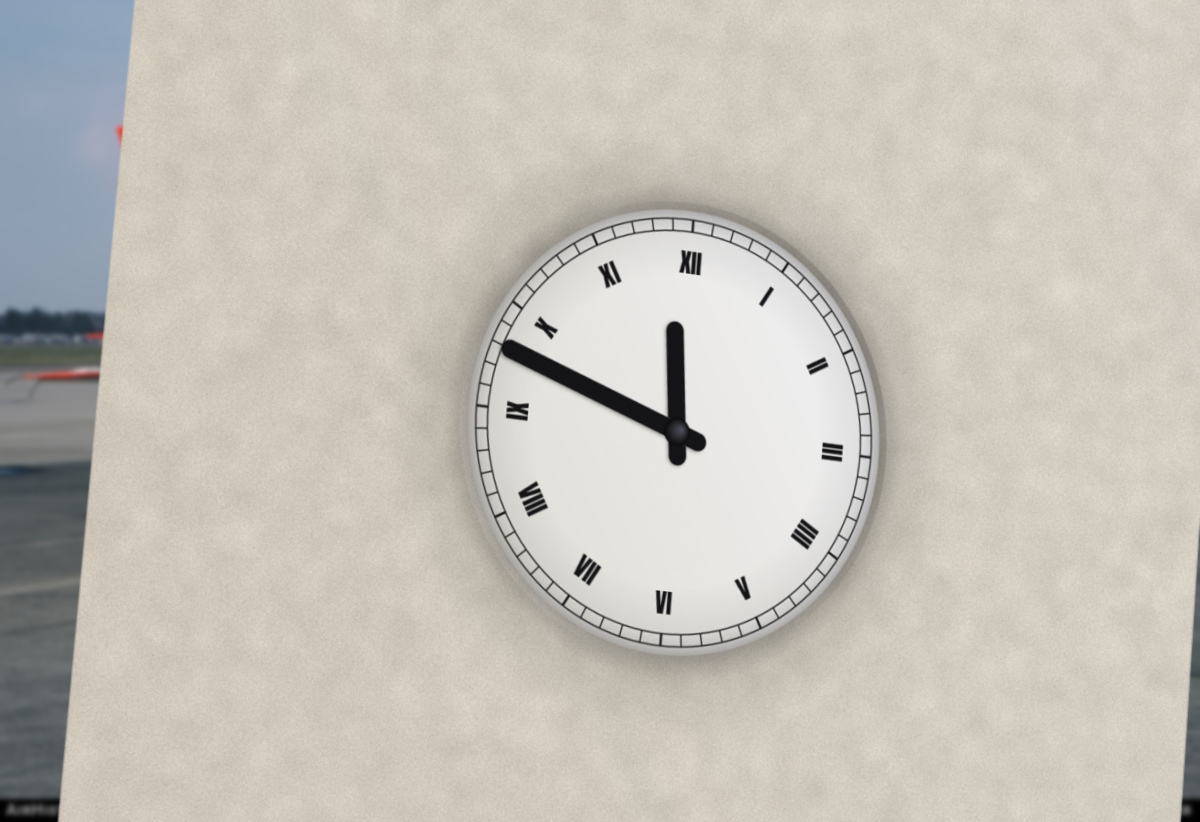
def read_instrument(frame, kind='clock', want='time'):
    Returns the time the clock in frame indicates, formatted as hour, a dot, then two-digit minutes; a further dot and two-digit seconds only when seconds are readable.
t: 11.48
